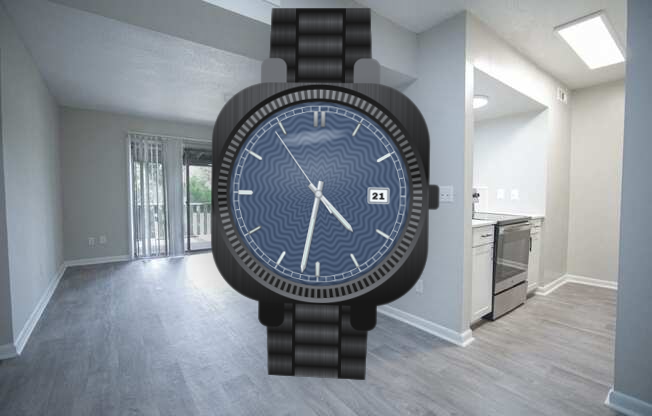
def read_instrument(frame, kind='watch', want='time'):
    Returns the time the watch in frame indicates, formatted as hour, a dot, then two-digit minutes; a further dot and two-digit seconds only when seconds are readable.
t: 4.31.54
